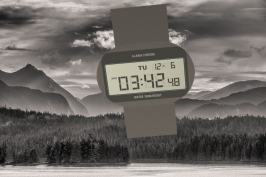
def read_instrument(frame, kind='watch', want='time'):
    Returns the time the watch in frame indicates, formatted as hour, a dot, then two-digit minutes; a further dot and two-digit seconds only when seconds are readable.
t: 3.42.48
